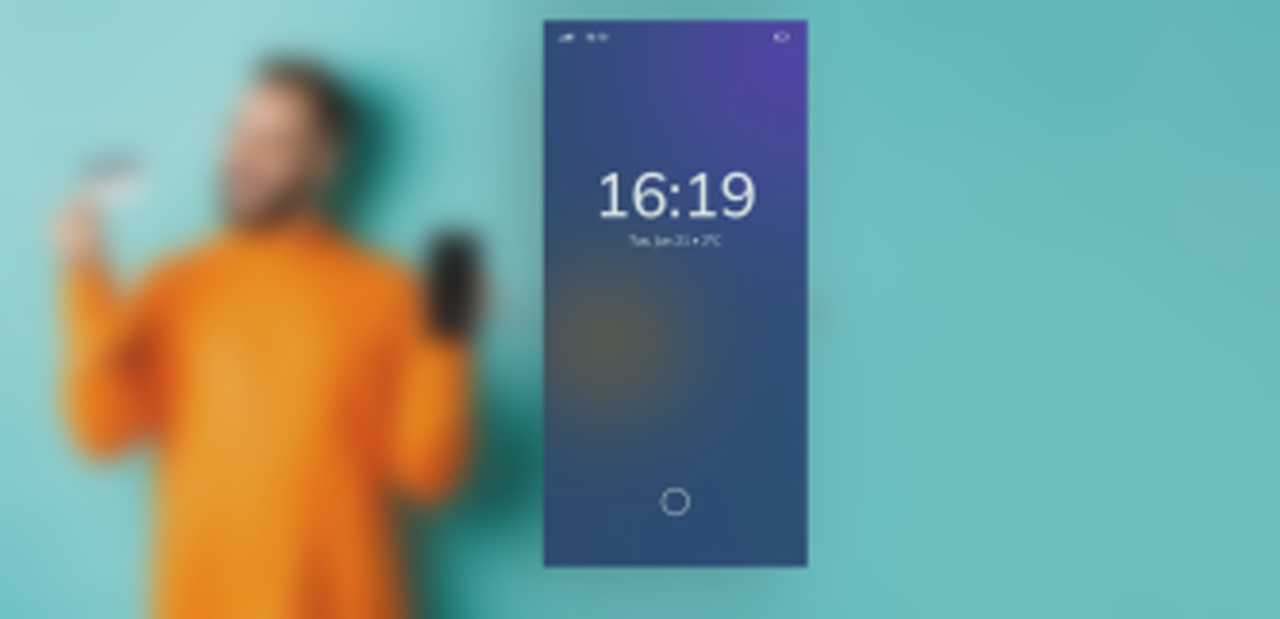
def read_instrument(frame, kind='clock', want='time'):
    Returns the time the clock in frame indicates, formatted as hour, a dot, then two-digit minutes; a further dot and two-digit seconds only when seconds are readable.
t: 16.19
